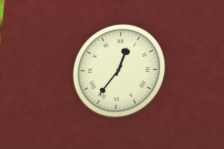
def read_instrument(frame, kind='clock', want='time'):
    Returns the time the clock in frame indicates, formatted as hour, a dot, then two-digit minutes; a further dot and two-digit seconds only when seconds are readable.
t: 12.36
